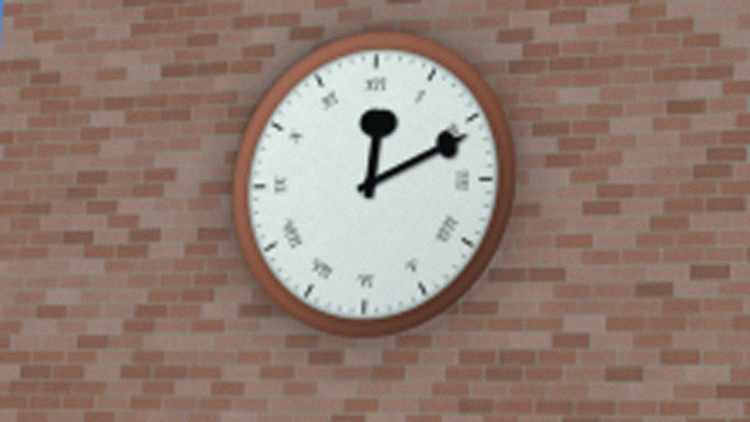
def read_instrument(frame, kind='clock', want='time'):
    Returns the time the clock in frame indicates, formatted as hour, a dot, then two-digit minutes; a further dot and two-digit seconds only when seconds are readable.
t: 12.11
